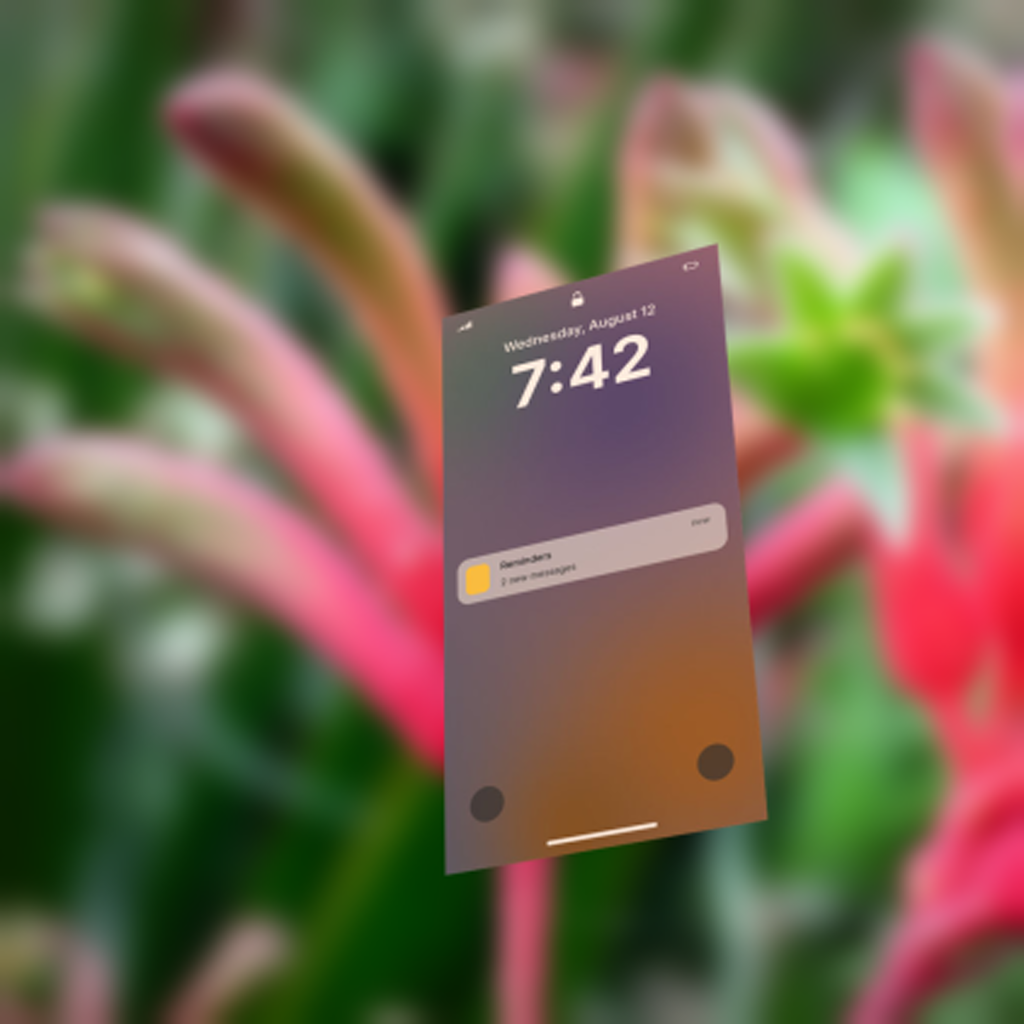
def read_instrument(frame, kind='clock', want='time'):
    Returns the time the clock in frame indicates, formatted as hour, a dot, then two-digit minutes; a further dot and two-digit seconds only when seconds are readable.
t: 7.42
